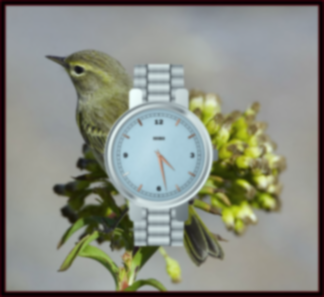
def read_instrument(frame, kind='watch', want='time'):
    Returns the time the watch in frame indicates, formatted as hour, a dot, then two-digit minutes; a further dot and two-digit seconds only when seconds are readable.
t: 4.28
